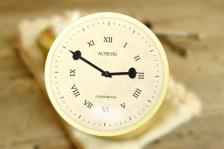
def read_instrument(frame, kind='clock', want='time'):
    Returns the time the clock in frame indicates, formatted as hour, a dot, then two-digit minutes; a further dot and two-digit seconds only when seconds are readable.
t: 2.50
